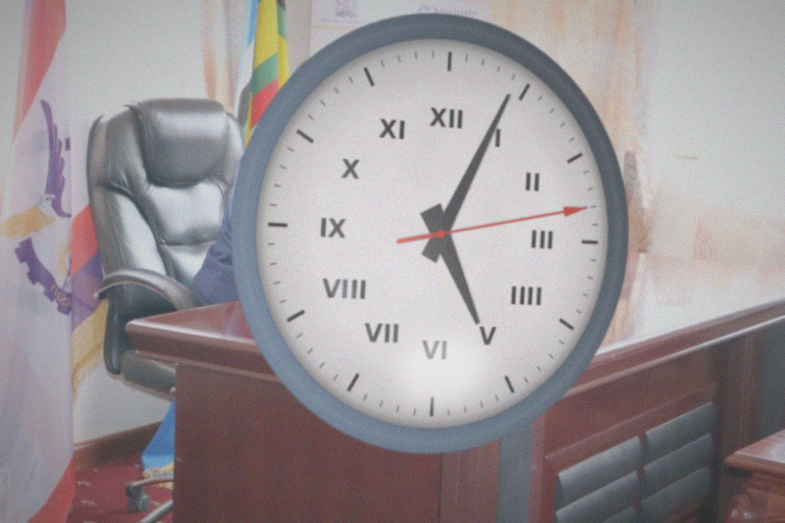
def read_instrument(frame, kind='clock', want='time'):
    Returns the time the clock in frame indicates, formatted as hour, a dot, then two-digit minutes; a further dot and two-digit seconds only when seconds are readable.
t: 5.04.13
